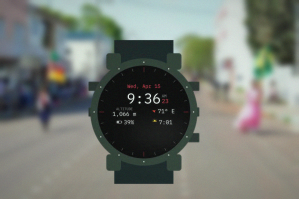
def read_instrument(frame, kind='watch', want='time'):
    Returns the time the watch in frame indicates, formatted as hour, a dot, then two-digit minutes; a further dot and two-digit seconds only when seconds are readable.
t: 9.36
